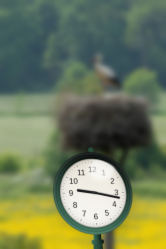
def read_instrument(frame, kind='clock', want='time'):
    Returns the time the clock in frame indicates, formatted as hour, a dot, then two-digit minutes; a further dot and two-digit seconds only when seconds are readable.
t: 9.17
